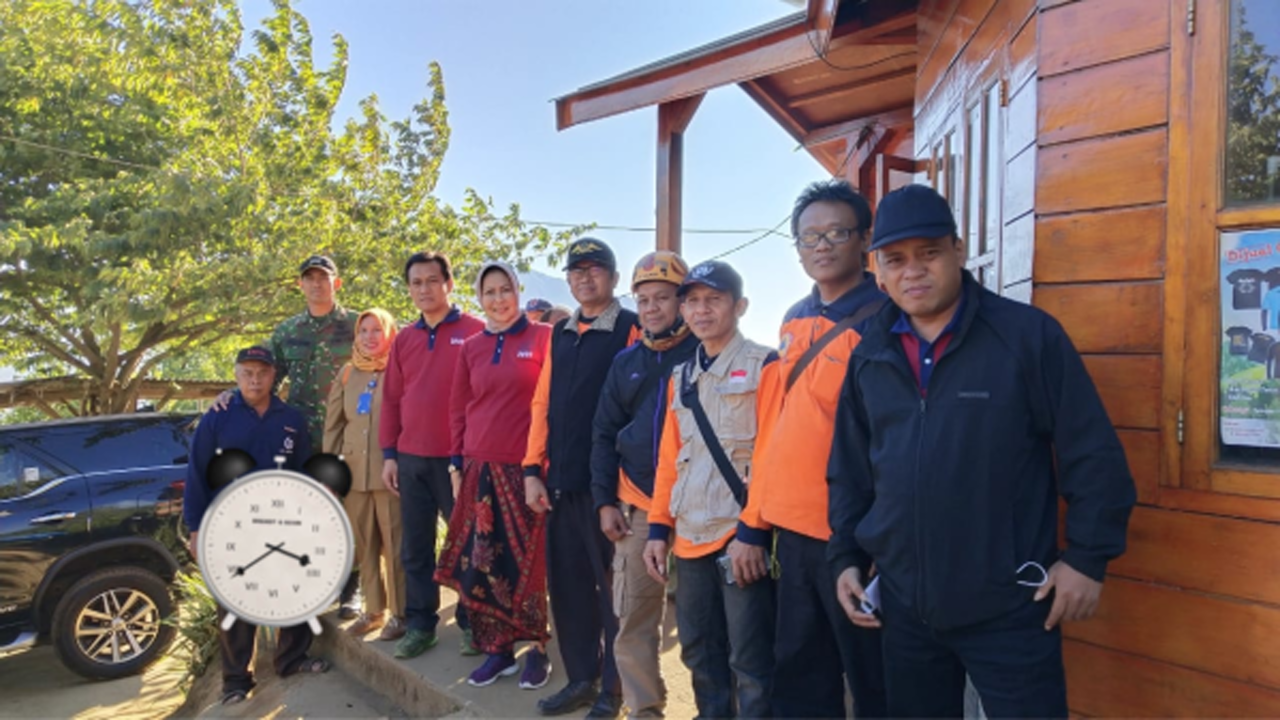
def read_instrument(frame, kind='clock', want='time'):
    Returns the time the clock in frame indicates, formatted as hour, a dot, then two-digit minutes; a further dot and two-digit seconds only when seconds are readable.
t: 3.39
